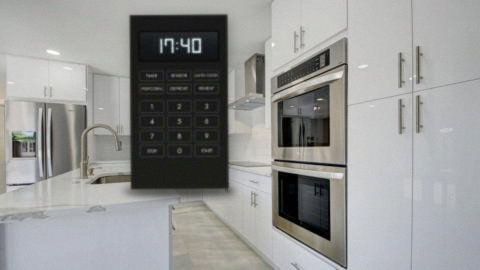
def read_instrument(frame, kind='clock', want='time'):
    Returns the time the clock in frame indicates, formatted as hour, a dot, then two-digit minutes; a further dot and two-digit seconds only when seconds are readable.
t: 17.40
